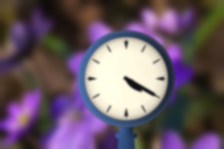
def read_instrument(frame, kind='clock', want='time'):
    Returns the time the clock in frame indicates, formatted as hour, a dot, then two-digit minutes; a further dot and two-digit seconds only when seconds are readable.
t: 4.20
